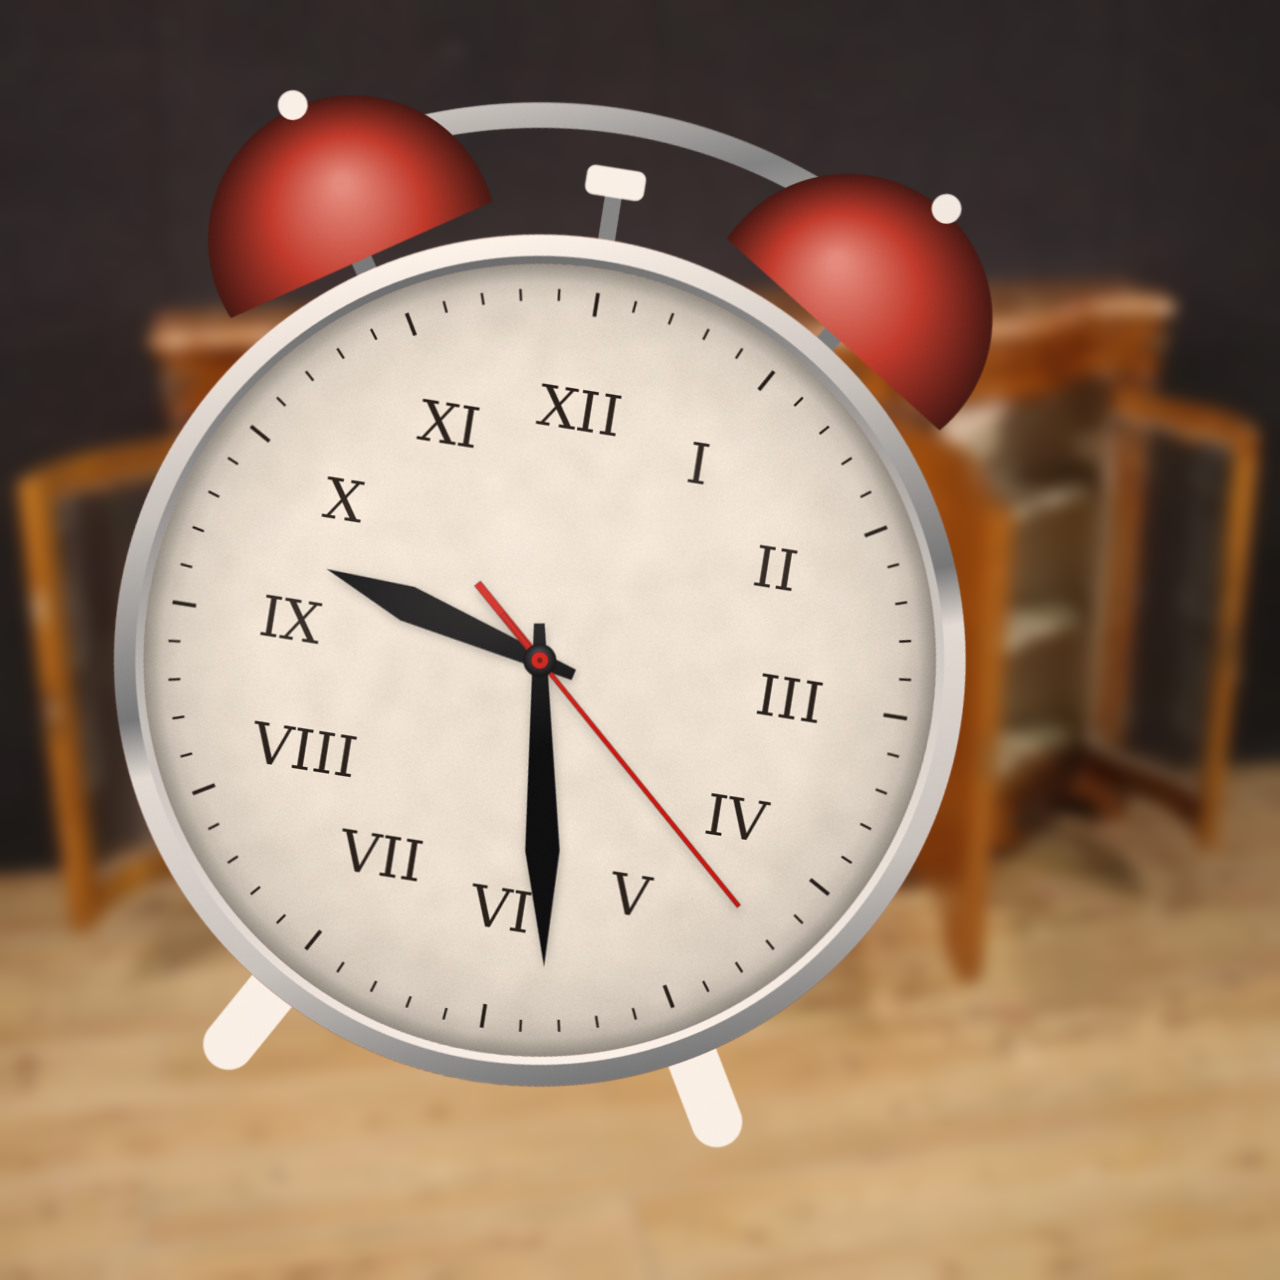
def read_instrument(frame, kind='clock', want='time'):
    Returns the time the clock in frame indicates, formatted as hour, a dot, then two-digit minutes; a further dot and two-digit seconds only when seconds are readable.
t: 9.28.22
